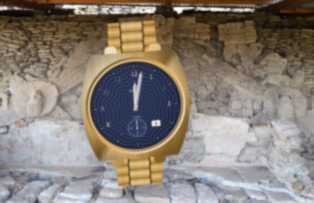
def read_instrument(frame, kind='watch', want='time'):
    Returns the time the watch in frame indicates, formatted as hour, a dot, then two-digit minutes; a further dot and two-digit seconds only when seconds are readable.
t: 12.02
